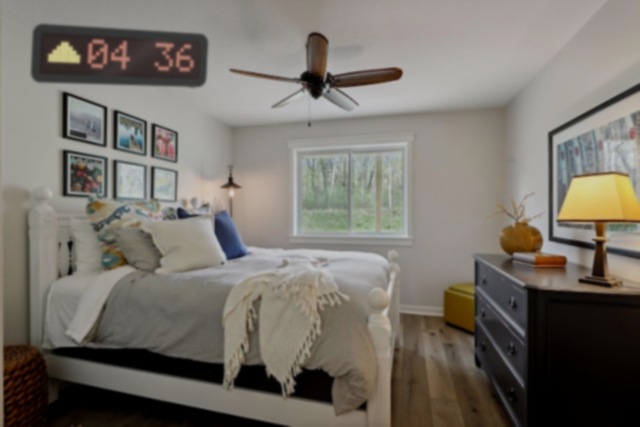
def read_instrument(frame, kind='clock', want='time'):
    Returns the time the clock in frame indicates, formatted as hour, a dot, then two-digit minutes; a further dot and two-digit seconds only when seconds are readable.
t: 4.36
